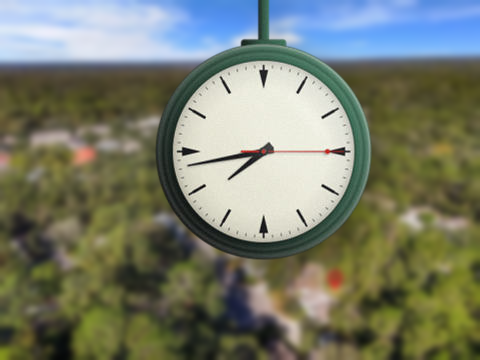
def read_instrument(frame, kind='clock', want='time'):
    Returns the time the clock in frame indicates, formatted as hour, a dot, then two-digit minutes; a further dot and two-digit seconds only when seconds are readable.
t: 7.43.15
